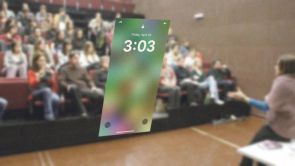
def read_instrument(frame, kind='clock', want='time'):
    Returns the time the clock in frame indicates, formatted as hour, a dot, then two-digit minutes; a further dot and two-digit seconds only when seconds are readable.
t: 3.03
